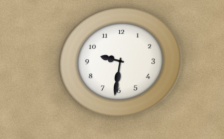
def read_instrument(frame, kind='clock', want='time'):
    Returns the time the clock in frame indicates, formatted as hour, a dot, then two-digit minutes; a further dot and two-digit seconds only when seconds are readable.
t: 9.31
